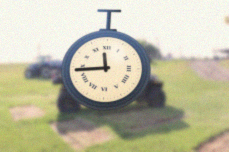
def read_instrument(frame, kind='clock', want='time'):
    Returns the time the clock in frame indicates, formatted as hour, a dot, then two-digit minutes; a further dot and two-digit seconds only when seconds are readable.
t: 11.44
